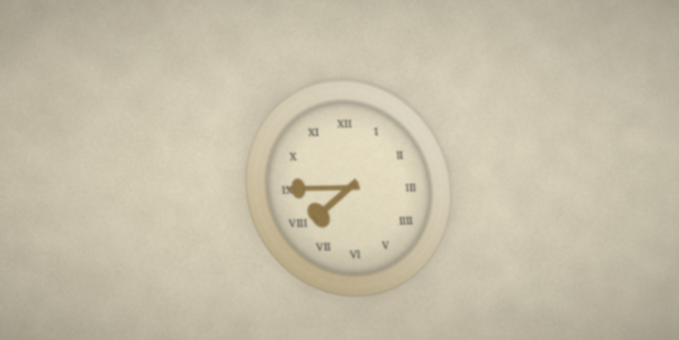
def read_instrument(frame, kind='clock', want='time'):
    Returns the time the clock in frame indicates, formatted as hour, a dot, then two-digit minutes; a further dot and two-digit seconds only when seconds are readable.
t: 7.45
